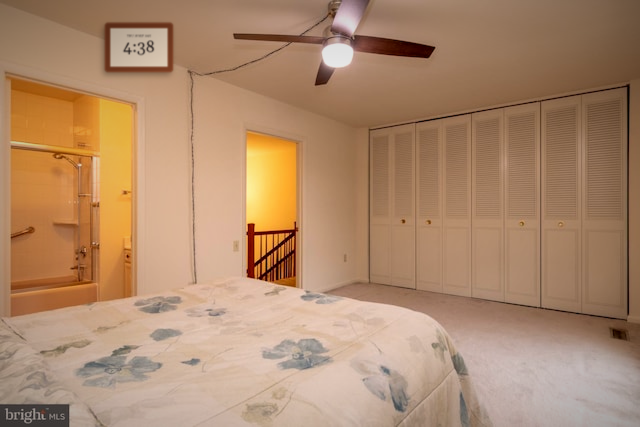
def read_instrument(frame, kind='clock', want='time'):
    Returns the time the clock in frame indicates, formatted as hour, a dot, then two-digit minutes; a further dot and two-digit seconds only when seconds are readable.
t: 4.38
